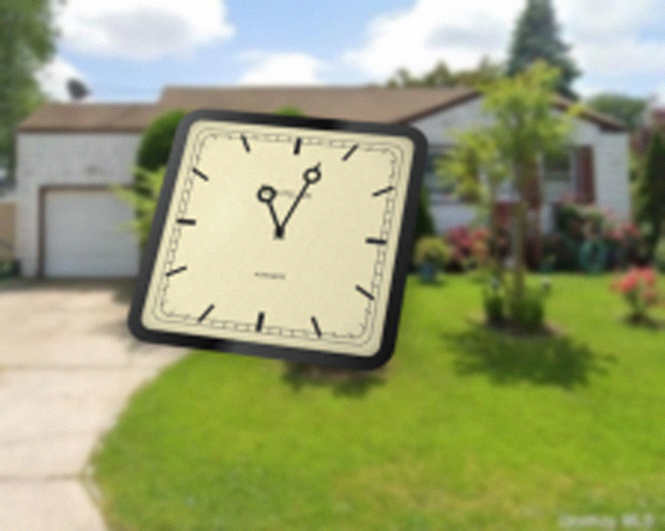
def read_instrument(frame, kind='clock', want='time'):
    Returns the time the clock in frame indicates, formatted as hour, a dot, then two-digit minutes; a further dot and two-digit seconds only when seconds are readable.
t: 11.03
